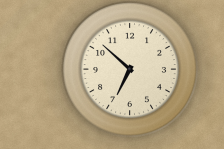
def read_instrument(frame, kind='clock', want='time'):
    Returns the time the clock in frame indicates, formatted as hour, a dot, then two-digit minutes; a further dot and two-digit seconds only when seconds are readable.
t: 6.52
